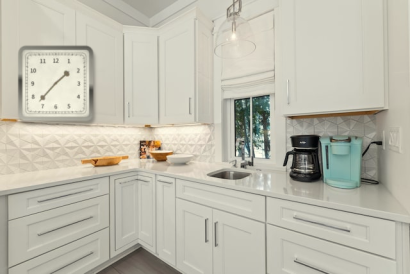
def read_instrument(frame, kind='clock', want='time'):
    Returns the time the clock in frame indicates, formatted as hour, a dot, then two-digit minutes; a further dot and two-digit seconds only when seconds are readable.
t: 1.37
